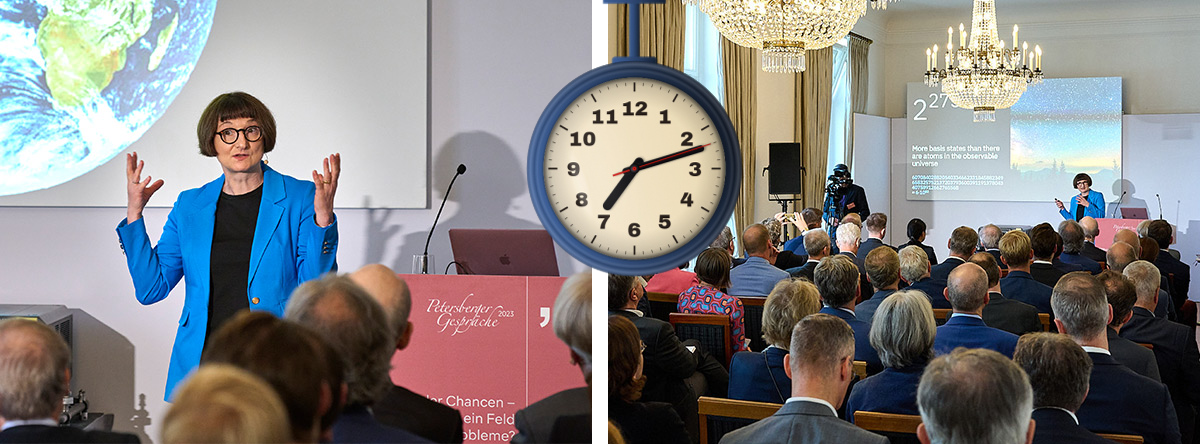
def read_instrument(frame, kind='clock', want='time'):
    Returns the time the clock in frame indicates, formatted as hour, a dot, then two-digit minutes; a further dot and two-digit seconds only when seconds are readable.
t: 7.12.12
